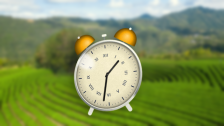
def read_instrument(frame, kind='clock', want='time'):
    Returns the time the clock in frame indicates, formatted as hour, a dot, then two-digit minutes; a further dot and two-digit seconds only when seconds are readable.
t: 1.32
